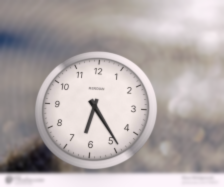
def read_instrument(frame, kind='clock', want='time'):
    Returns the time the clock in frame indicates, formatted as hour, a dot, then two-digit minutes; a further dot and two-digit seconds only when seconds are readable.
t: 6.24
